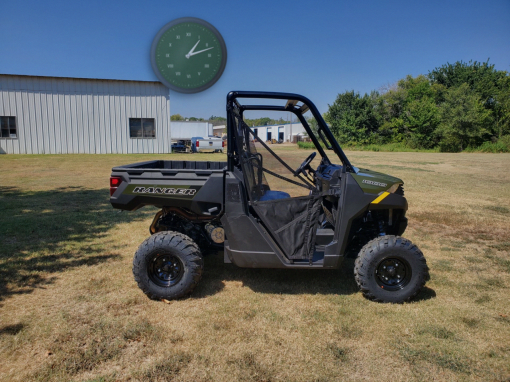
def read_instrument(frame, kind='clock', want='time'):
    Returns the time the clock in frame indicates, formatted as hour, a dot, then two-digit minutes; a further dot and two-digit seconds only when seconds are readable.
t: 1.12
